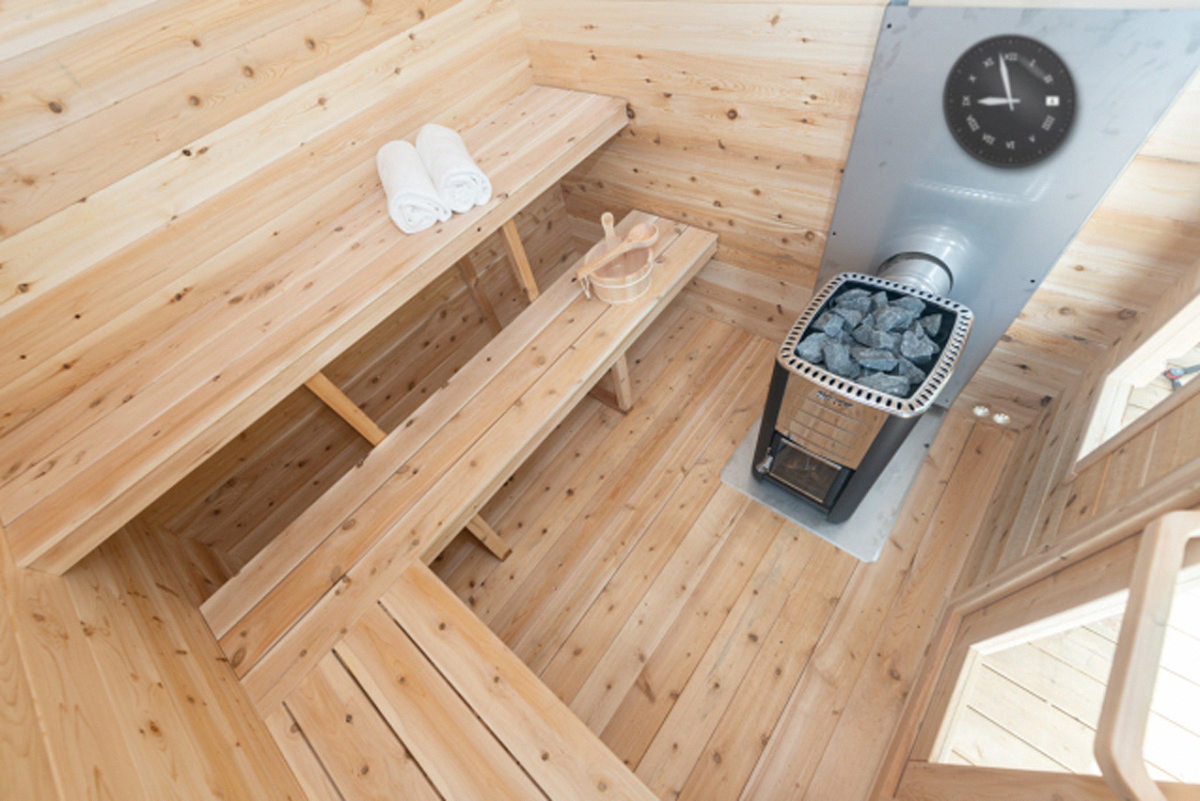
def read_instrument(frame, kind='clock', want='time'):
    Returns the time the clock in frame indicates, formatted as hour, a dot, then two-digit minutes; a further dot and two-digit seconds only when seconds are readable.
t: 8.58
